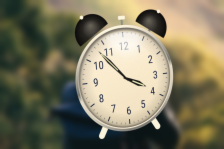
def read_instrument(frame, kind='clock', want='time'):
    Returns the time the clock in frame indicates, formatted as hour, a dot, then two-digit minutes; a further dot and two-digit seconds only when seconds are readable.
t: 3.53
